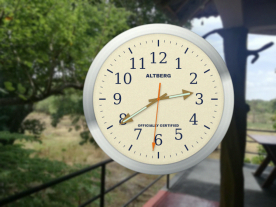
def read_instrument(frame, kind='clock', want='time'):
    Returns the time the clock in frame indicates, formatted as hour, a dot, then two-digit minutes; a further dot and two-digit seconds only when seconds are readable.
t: 2.39.31
